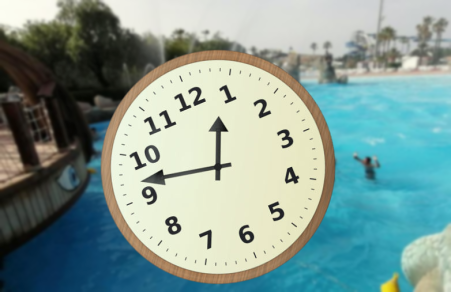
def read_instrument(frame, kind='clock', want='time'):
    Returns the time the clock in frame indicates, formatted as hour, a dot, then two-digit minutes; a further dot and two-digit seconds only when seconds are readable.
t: 12.47
